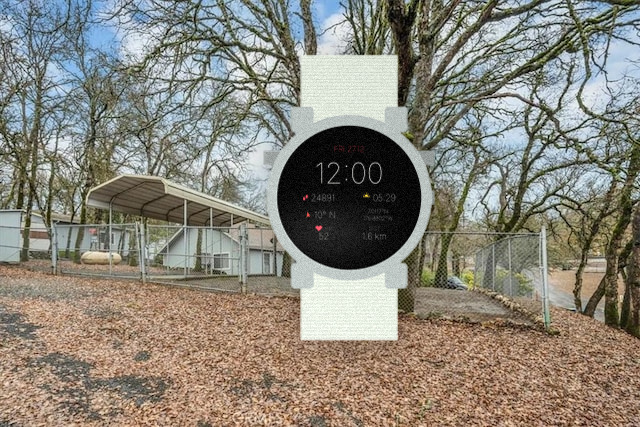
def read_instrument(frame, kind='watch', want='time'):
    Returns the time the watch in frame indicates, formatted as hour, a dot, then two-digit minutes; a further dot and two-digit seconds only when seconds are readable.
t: 12.00
